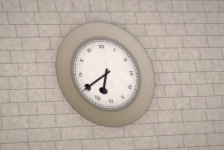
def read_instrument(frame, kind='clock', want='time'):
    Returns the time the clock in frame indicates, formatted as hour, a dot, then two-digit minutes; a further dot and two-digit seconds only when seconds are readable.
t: 6.40
